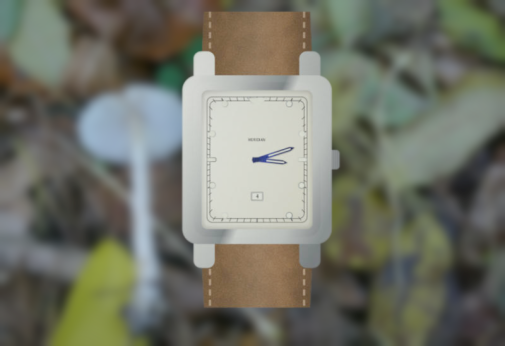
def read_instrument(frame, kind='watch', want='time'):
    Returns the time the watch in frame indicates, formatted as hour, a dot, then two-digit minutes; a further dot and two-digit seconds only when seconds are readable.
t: 3.12
